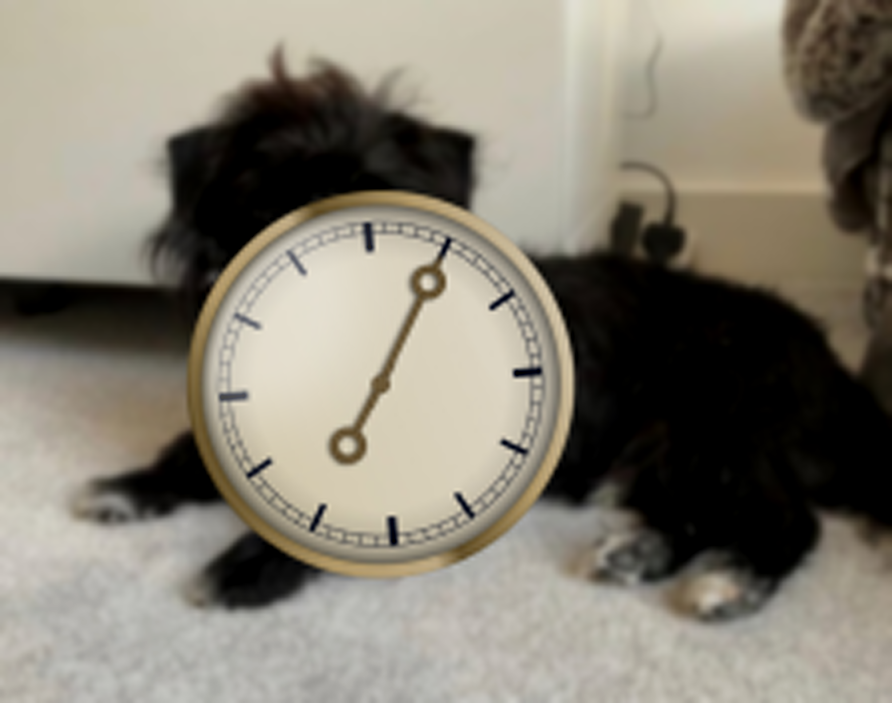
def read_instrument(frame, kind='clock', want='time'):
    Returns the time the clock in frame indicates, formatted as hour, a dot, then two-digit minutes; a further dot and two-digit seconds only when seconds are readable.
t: 7.05
